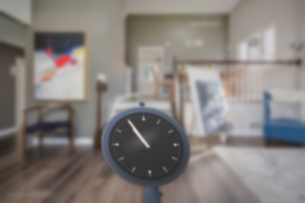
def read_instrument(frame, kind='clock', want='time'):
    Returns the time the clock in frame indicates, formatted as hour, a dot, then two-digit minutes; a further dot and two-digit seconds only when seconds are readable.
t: 10.55
